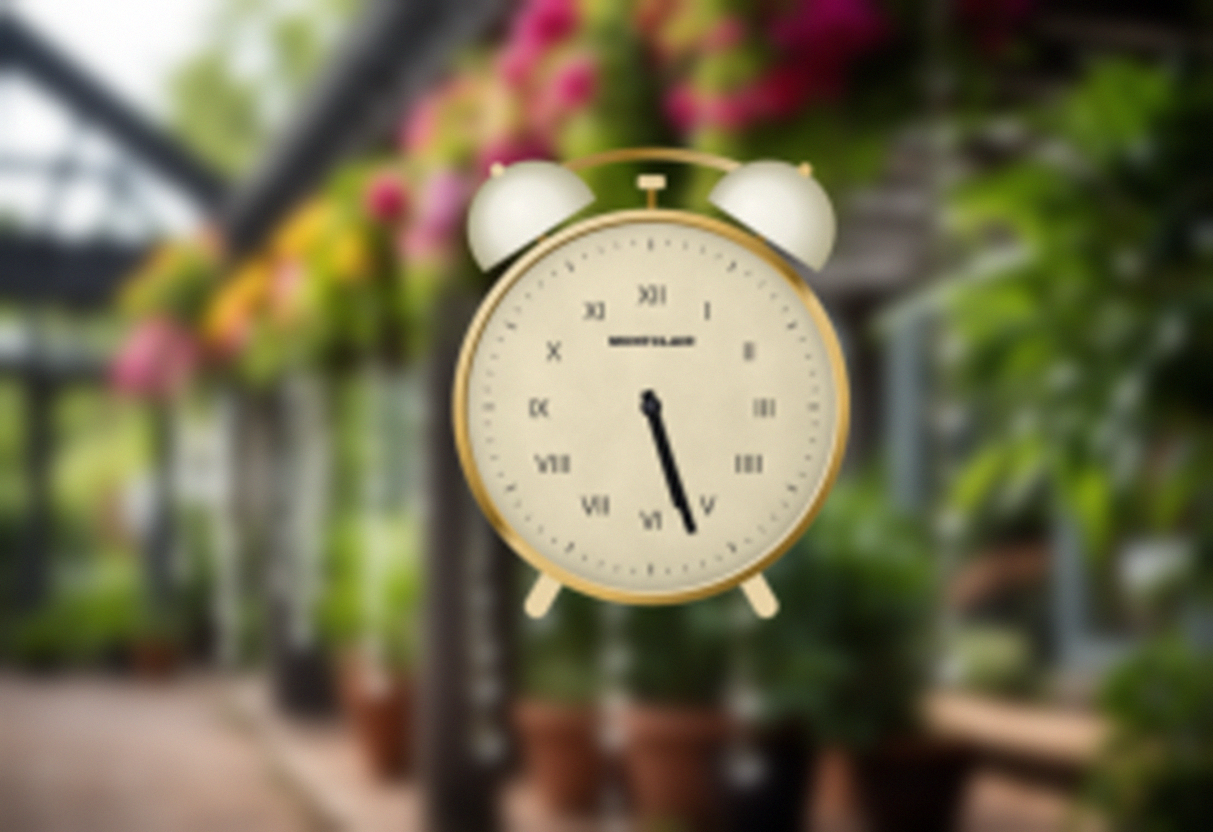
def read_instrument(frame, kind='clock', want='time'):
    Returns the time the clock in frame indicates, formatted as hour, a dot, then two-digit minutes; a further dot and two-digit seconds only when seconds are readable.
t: 5.27
